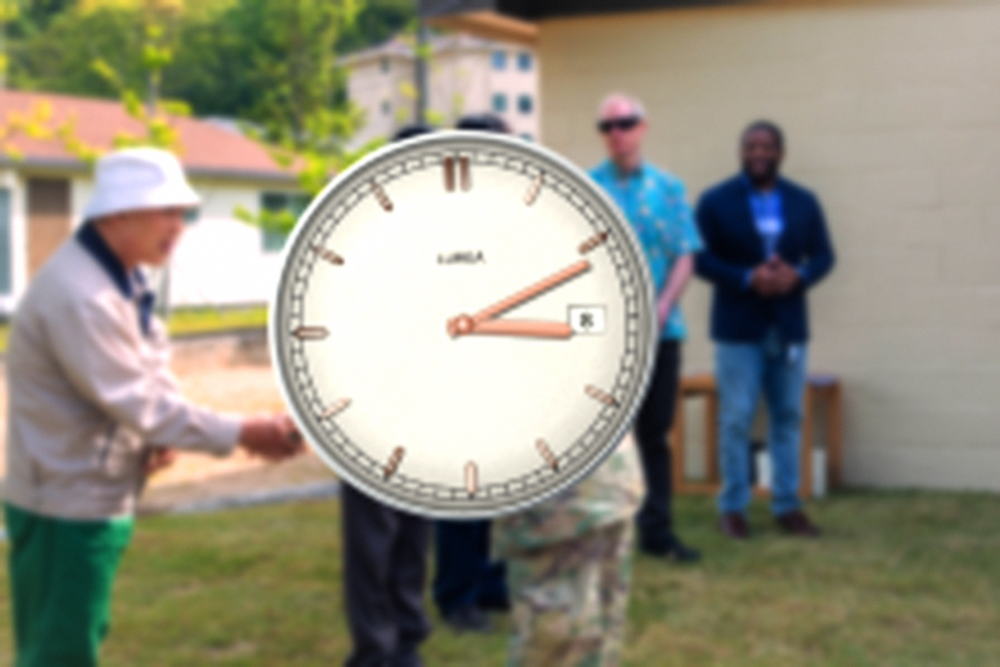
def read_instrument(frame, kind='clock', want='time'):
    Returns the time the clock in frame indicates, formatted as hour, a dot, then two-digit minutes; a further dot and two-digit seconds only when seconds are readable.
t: 3.11
